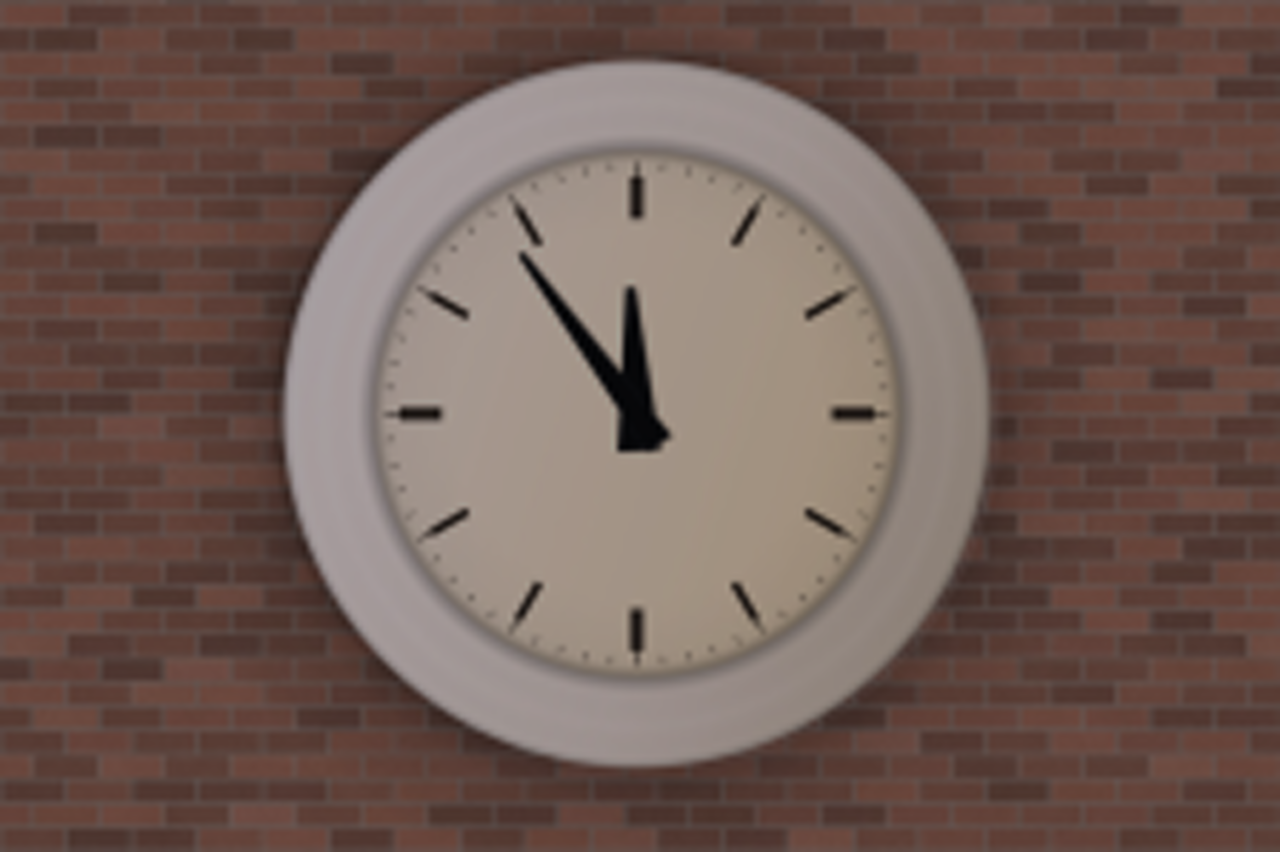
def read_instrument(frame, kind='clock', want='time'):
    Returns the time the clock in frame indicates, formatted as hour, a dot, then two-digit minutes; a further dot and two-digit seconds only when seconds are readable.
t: 11.54
